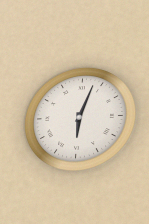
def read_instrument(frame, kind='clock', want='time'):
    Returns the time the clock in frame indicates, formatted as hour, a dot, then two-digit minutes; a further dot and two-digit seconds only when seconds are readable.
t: 6.03
